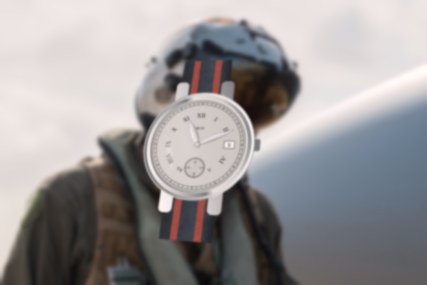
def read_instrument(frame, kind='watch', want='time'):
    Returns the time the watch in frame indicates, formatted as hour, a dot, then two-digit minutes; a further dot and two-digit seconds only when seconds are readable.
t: 11.11
